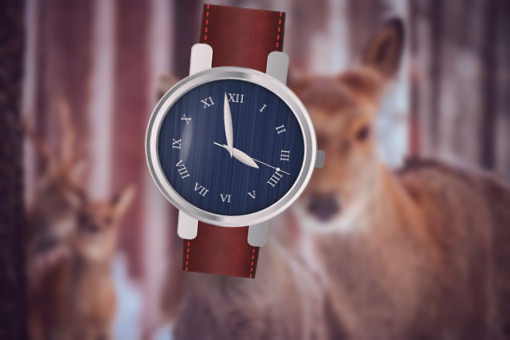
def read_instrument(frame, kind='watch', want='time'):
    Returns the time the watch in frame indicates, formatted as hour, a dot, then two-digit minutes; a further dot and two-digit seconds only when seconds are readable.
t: 3.58.18
